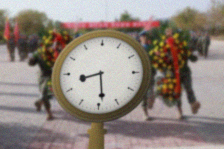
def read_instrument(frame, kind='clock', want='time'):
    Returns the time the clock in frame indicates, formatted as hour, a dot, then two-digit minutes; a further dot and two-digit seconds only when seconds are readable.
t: 8.29
